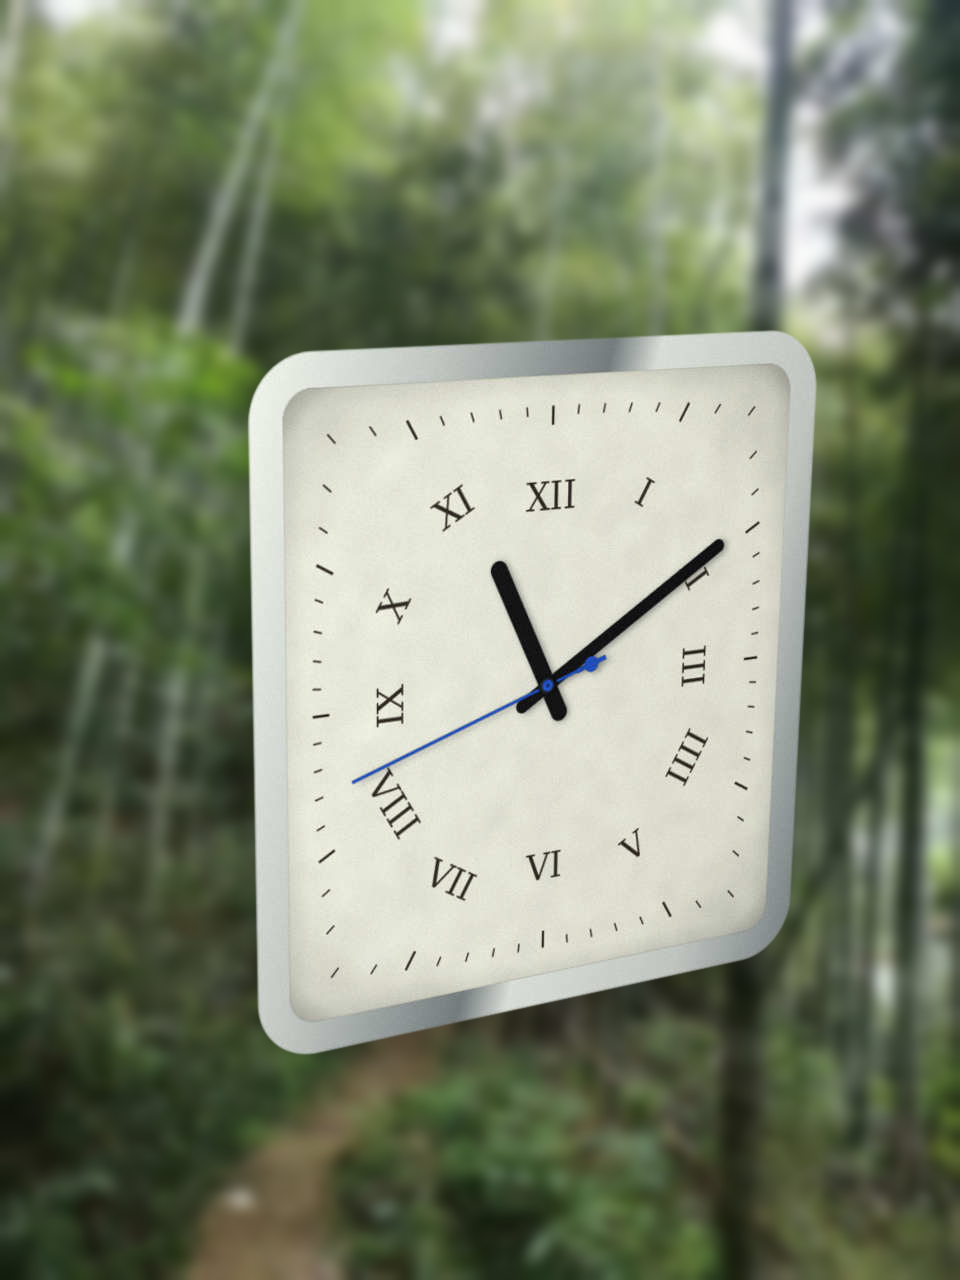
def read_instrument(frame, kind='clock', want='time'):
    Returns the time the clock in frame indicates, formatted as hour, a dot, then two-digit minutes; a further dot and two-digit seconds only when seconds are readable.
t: 11.09.42
